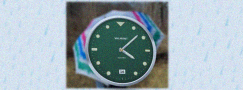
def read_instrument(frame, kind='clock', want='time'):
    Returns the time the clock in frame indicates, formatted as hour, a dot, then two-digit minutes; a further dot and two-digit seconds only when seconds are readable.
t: 4.08
